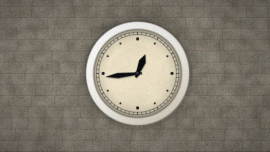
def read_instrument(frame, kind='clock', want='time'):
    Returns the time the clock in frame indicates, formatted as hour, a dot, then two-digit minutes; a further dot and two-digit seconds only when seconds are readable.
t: 12.44
